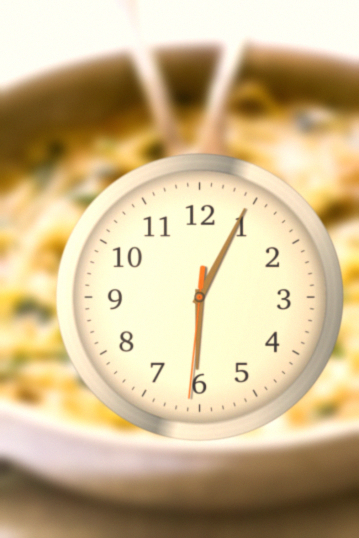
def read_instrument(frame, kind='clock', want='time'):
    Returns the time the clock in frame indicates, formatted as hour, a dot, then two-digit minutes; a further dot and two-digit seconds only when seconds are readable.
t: 6.04.31
